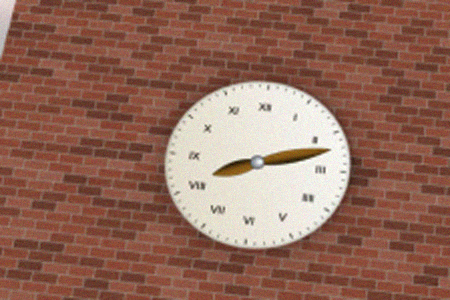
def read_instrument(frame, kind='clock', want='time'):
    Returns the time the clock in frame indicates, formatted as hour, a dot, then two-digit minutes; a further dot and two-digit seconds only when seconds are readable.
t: 8.12
